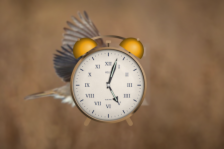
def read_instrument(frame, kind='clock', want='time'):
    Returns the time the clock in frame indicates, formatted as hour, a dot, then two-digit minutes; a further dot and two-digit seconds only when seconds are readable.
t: 5.03
